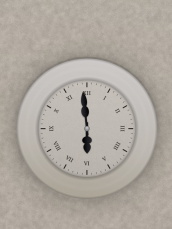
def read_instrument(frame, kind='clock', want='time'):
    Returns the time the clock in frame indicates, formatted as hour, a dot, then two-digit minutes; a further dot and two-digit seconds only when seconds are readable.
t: 5.59
